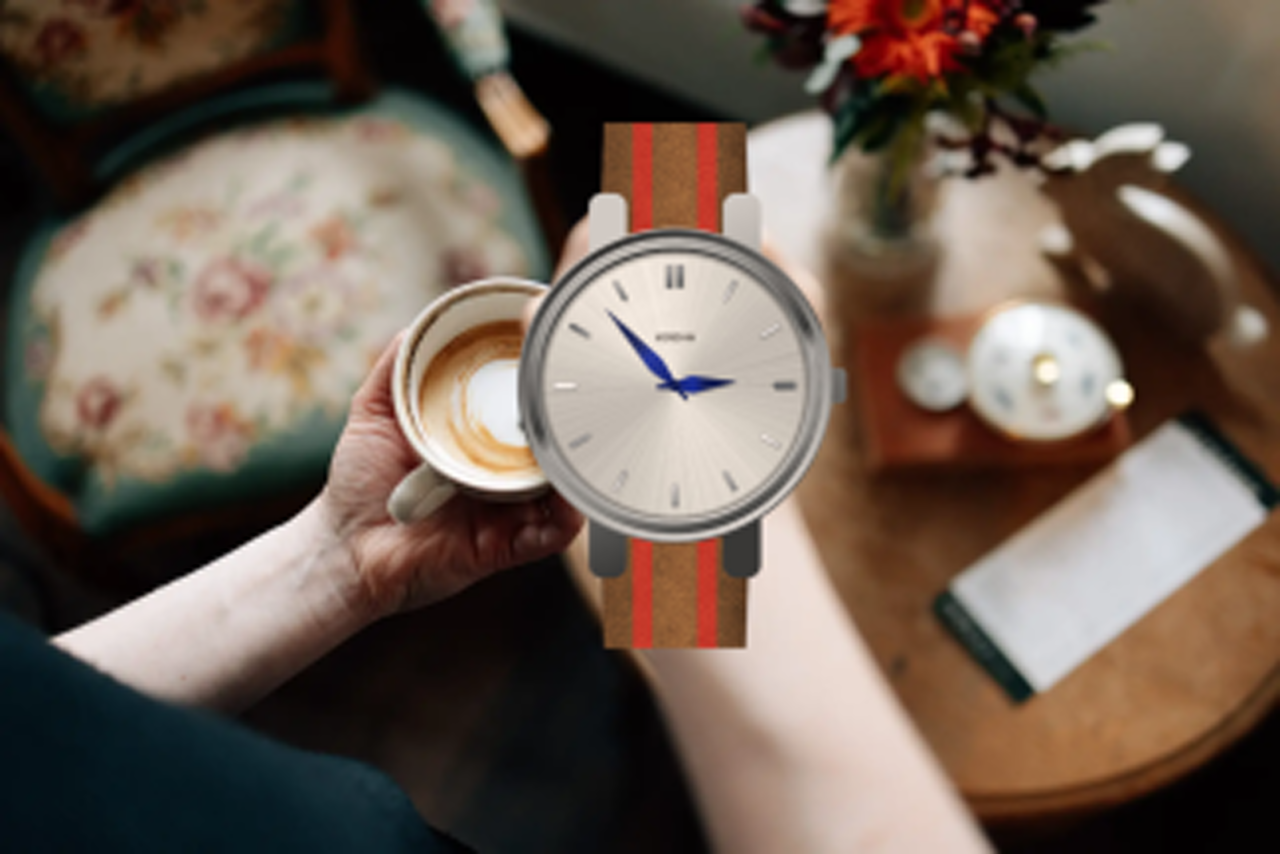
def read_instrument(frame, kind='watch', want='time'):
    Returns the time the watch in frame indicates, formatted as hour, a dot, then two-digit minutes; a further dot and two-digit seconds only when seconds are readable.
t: 2.53
